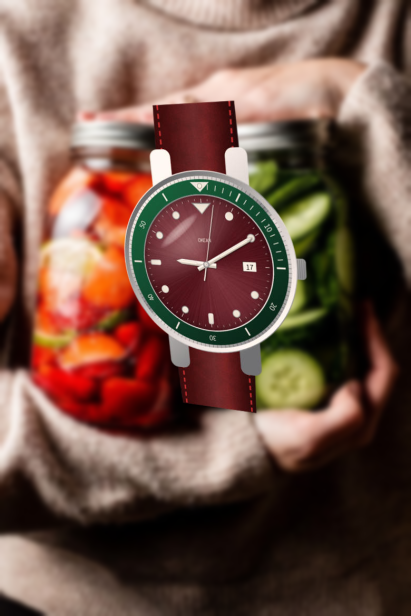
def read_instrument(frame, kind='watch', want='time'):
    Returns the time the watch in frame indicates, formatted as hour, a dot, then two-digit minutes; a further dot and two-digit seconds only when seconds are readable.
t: 9.10.02
